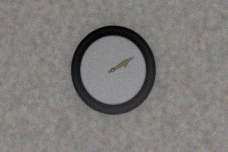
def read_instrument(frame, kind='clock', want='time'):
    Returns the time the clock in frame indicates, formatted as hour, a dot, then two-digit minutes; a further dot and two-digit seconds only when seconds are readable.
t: 2.10
